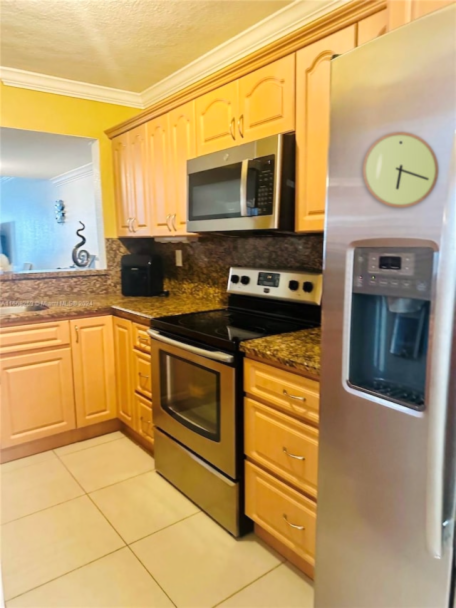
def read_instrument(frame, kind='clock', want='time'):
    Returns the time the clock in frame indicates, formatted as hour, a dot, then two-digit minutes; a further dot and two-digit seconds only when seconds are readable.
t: 6.18
